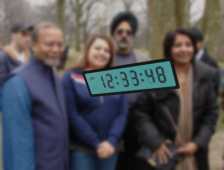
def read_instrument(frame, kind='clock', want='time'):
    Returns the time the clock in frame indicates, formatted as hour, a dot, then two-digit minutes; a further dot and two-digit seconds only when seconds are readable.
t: 12.33.48
